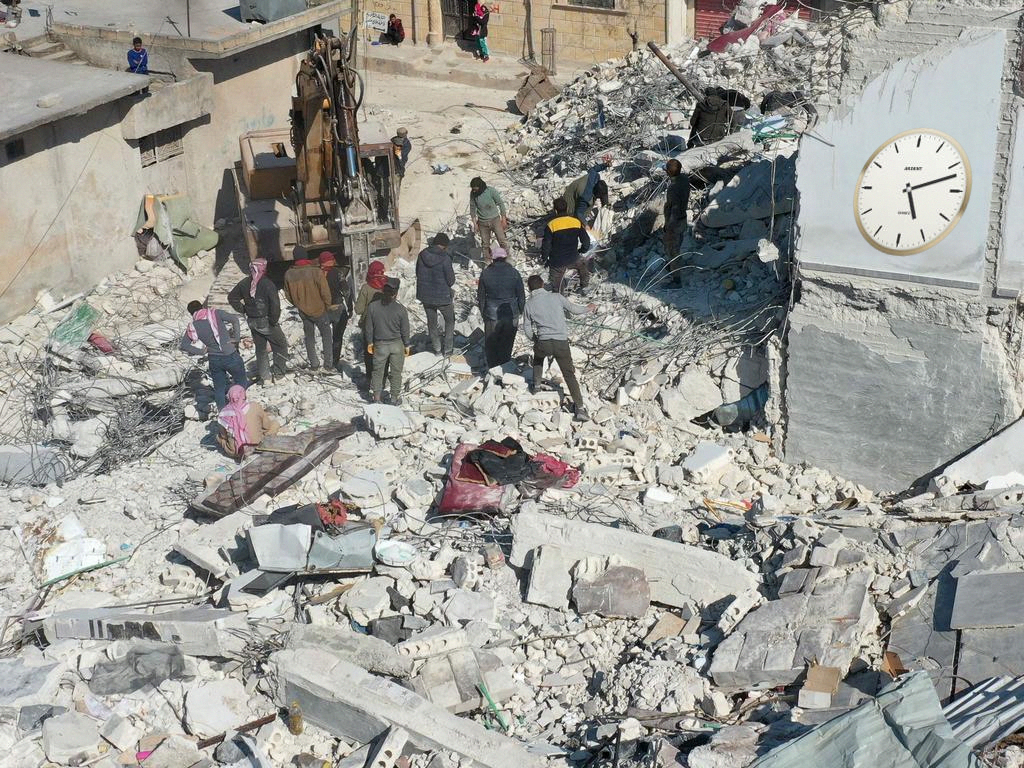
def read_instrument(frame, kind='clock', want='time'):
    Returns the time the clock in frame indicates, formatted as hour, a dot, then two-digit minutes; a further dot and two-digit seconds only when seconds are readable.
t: 5.12
